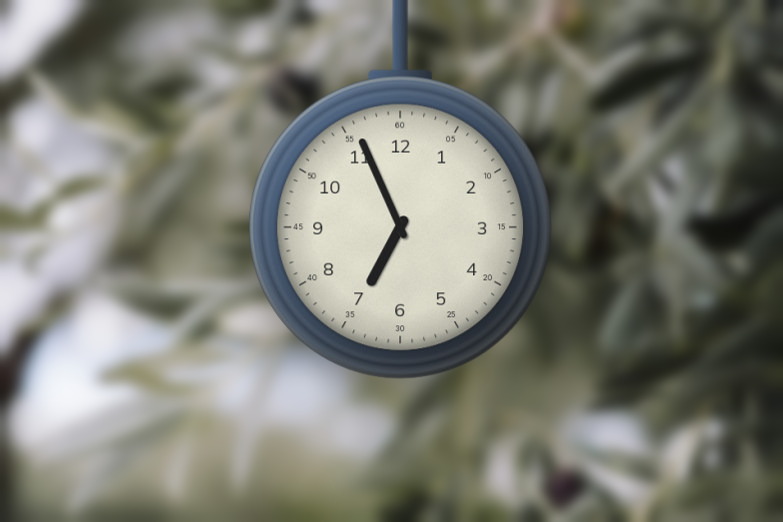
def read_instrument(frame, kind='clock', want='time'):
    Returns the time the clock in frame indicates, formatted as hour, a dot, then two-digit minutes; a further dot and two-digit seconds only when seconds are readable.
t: 6.56
